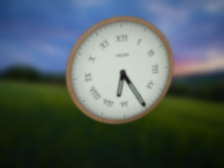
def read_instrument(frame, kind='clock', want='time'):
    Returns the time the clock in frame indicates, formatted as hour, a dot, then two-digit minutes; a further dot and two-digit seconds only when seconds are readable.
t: 6.25
